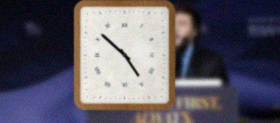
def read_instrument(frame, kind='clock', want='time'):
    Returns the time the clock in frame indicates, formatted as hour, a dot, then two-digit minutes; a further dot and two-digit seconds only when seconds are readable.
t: 4.52
